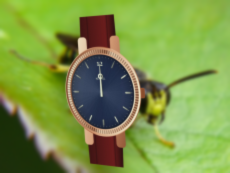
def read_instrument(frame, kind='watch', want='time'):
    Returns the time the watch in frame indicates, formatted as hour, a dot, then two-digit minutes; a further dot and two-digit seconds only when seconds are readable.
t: 12.00
